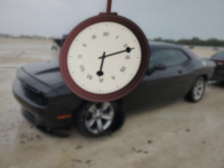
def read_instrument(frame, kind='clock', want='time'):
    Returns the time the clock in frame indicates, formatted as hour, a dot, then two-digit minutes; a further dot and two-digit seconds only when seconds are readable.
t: 6.12
